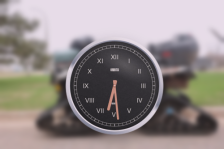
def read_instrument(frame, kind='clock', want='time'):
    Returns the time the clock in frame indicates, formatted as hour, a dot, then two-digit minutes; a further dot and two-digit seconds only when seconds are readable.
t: 6.29
